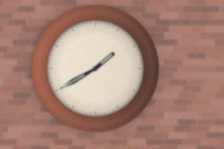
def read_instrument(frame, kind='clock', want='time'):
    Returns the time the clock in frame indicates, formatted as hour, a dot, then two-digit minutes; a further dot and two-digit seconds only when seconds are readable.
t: 1.40
